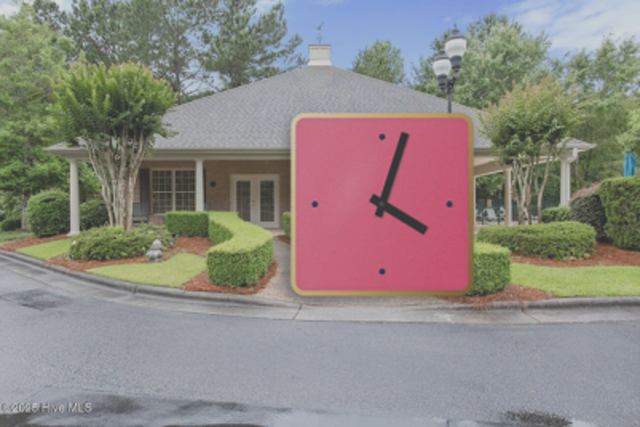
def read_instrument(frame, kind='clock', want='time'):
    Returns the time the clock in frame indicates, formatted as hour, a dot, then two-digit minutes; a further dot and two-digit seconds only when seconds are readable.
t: 4.03
